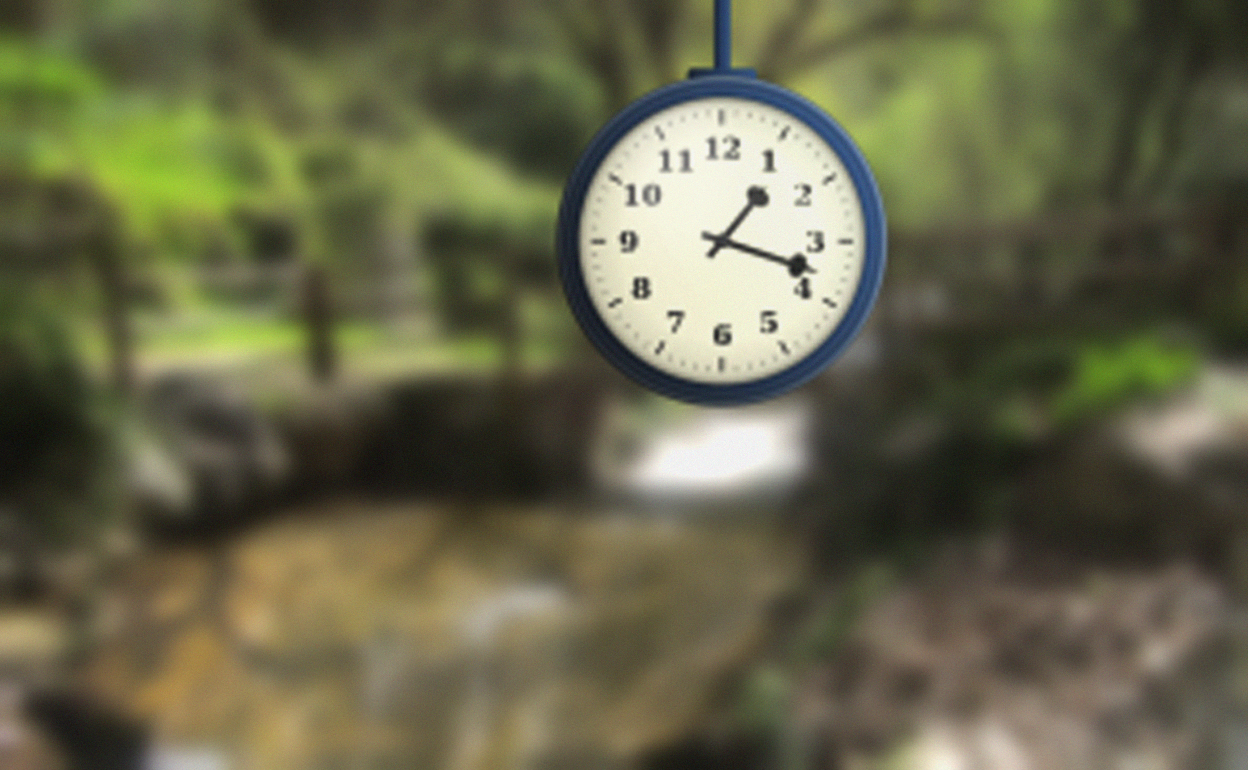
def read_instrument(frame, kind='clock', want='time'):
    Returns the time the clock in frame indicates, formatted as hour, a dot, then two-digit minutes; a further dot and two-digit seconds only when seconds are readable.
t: 1.18
